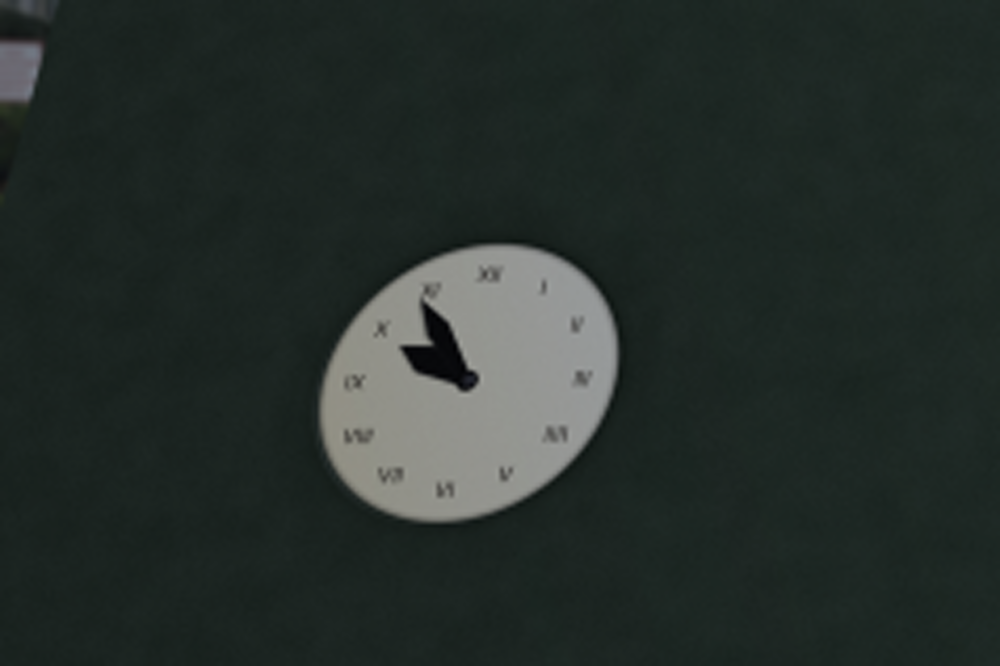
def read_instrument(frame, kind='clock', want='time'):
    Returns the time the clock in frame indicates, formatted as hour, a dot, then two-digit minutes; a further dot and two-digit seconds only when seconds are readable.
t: 9.54
